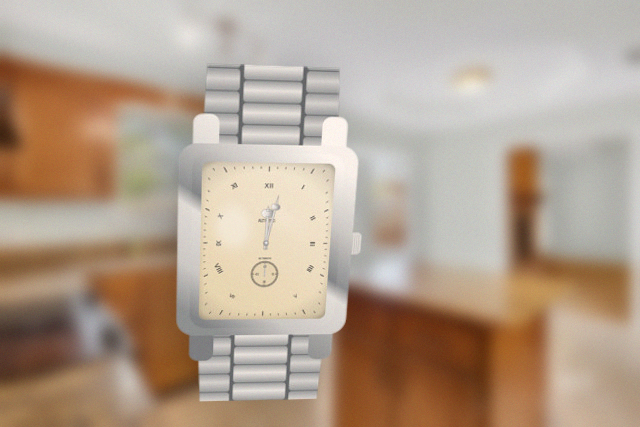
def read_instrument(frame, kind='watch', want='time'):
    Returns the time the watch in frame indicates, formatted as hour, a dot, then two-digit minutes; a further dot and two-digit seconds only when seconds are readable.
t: 12.02
